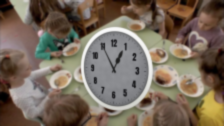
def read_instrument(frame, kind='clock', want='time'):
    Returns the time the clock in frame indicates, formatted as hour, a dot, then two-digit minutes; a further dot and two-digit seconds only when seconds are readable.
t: 12.55
